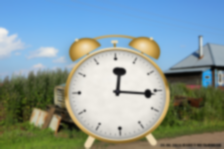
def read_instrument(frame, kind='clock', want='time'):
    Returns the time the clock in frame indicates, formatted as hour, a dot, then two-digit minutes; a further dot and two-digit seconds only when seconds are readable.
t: 12.16
